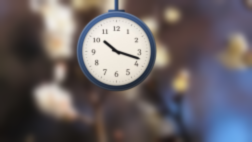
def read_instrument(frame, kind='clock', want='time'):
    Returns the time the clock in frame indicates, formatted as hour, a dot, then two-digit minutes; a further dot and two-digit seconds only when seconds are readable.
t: 10.18
